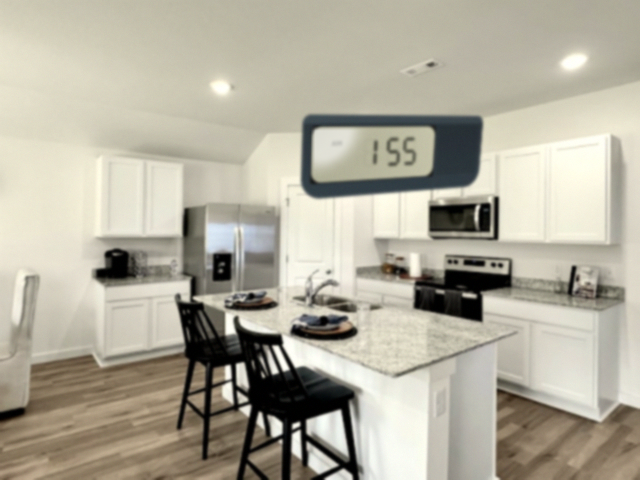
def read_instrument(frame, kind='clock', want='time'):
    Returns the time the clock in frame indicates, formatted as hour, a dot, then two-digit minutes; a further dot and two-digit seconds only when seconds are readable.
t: 1.55
